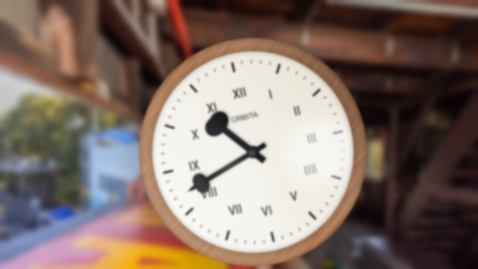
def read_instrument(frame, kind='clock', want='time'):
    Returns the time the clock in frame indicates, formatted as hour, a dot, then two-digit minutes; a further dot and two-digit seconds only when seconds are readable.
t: 10.42
